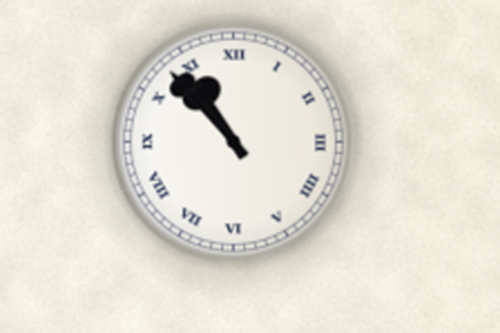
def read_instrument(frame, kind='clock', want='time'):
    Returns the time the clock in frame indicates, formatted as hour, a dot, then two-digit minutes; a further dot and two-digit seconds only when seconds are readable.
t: 10.53
